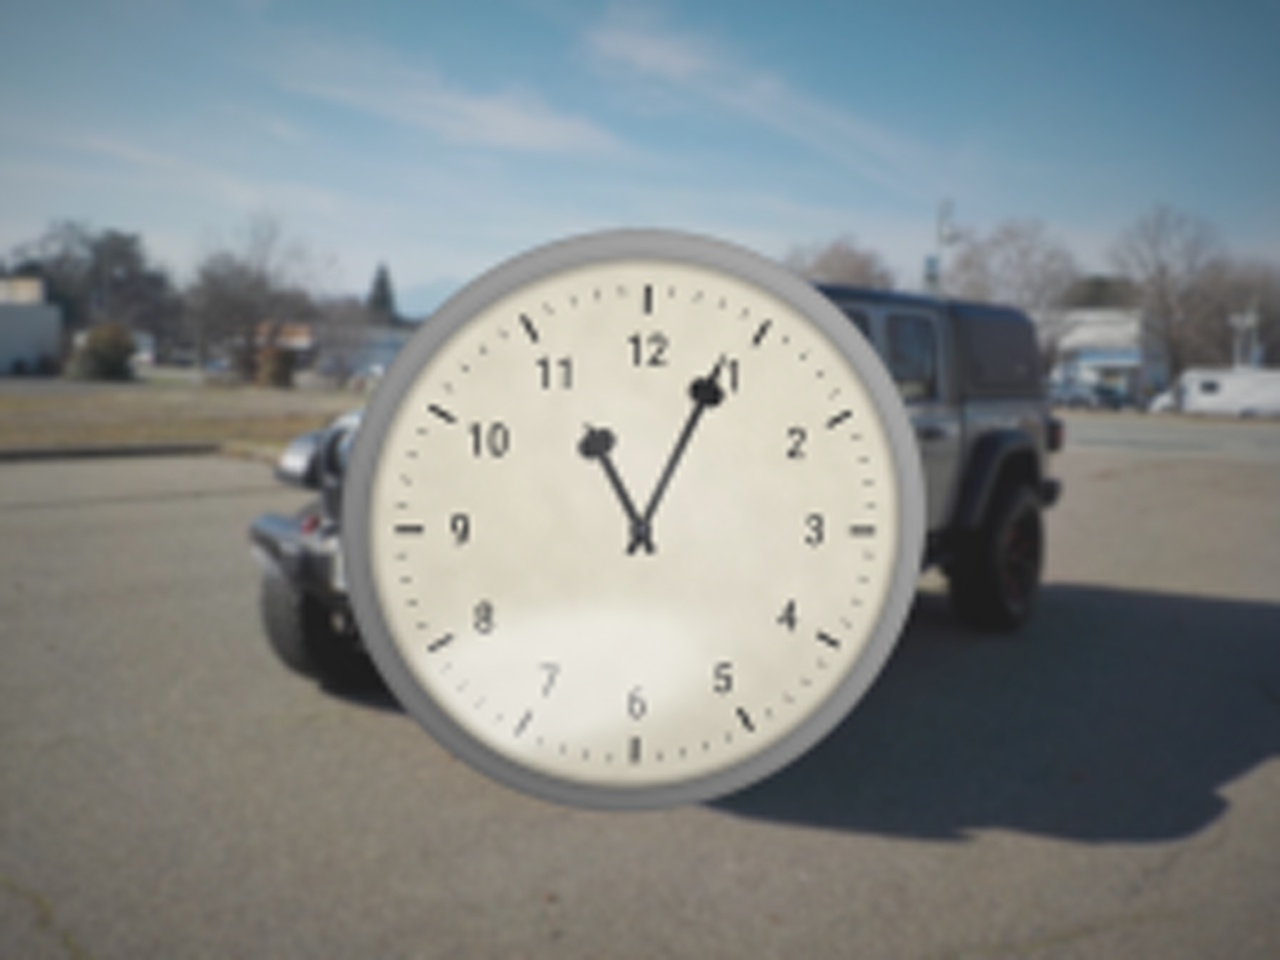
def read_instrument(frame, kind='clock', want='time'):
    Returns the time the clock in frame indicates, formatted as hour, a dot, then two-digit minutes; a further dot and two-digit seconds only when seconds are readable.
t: 11.04
